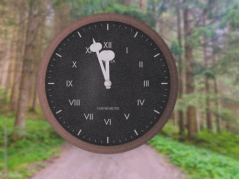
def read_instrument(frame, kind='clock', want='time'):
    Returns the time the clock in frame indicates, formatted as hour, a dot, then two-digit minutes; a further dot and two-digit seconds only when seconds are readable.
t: 11.57
